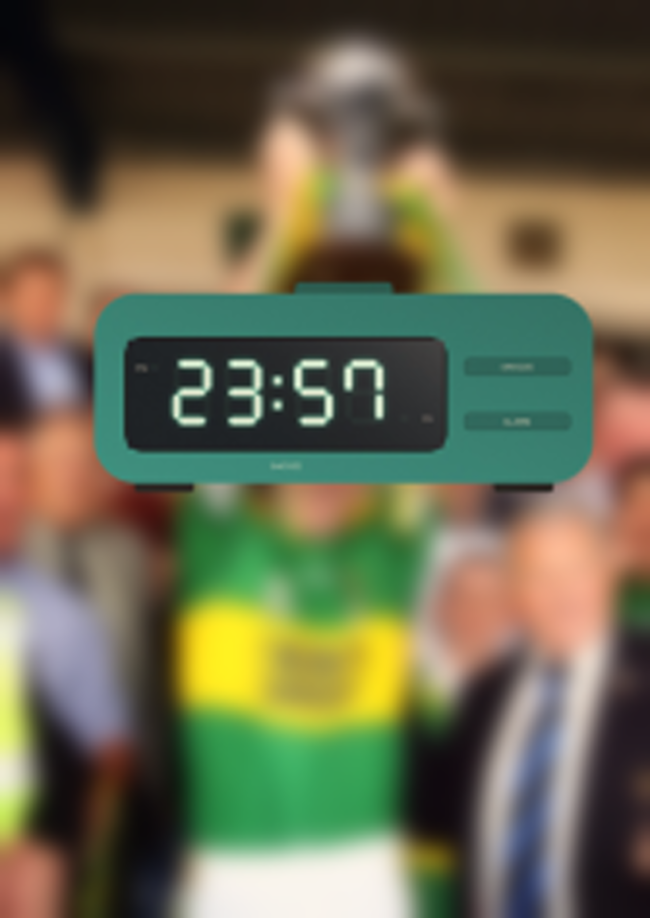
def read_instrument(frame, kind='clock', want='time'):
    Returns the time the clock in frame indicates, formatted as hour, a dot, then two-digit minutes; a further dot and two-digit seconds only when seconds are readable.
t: 23.57
